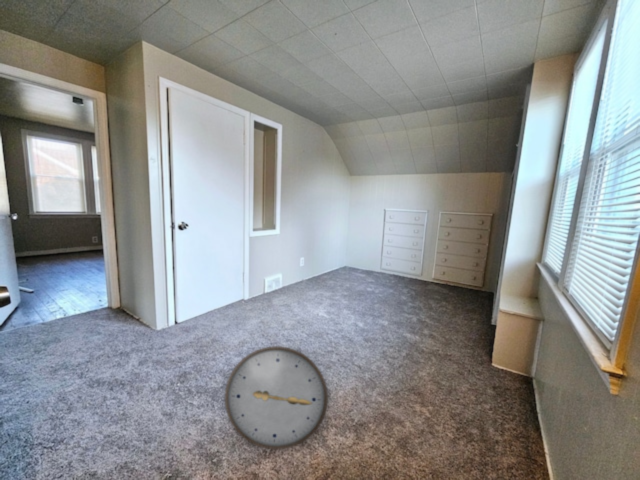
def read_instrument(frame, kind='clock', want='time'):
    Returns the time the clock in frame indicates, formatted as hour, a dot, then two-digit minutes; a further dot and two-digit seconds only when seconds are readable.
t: 9.16
